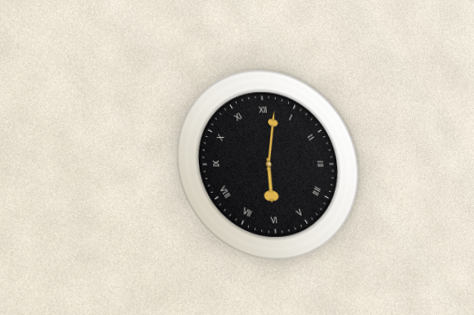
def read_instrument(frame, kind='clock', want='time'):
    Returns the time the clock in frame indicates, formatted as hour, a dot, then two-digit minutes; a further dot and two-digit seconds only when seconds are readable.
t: 6.02
